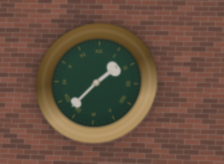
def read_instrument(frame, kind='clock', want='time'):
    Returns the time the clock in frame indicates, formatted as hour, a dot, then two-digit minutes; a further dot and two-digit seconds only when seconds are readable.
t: 1.37
